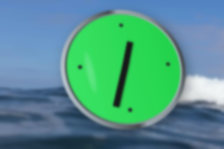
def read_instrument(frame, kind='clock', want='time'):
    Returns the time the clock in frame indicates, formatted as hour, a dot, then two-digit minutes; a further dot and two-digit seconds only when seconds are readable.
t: 12.33
